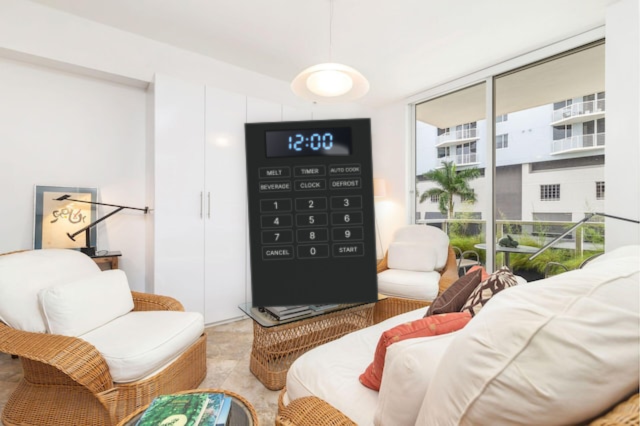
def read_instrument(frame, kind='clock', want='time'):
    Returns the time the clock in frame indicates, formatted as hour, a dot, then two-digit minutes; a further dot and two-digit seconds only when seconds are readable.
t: 12.00
